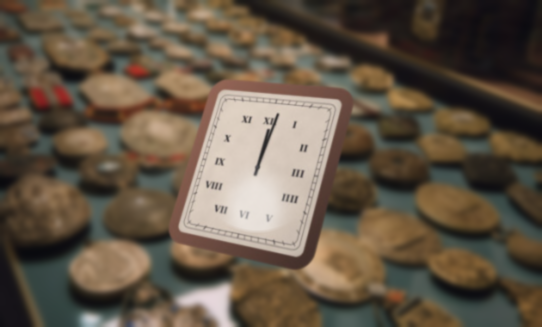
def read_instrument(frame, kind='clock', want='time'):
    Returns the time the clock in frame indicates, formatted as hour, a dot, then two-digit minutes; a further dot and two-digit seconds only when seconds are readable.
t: 12.01
